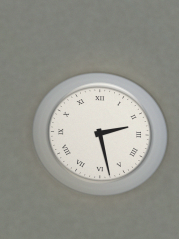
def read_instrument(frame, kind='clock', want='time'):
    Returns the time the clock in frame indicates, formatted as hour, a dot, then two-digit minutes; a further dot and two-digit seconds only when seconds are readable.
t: 2.28
